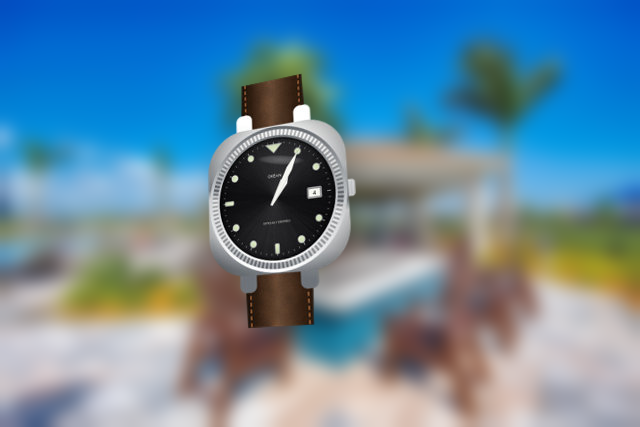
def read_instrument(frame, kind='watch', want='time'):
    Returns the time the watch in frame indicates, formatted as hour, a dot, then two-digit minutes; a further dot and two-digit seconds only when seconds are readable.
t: 1.05
